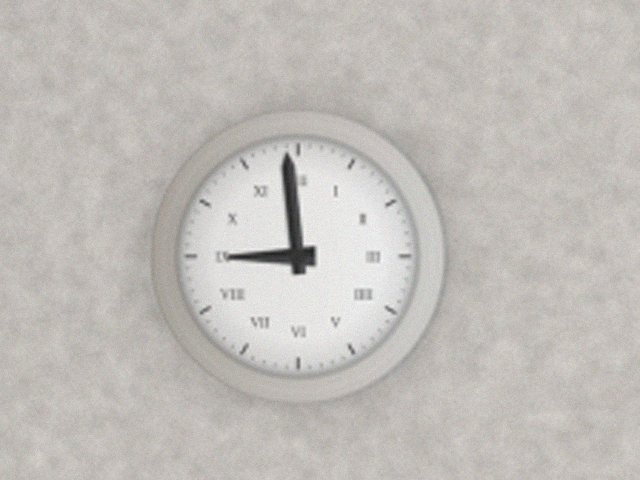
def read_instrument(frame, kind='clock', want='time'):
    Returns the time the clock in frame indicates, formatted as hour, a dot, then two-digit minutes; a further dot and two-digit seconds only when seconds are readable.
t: 8.59
